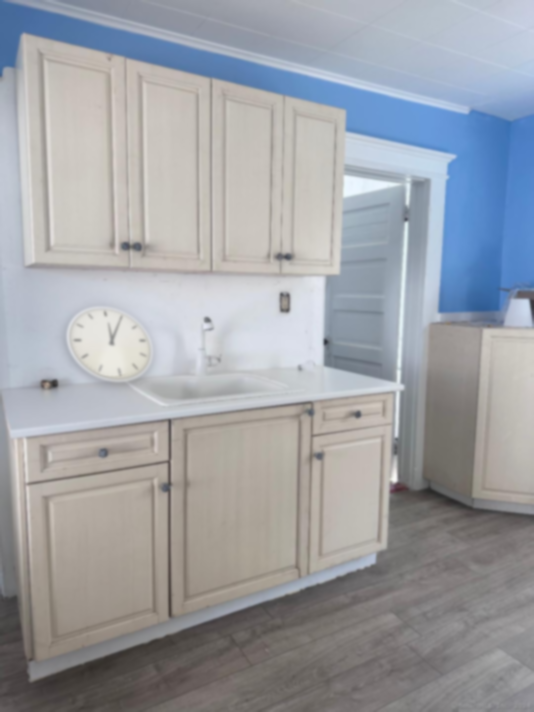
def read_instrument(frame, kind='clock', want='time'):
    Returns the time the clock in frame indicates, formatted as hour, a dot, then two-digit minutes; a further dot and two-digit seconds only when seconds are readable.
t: 12.05
